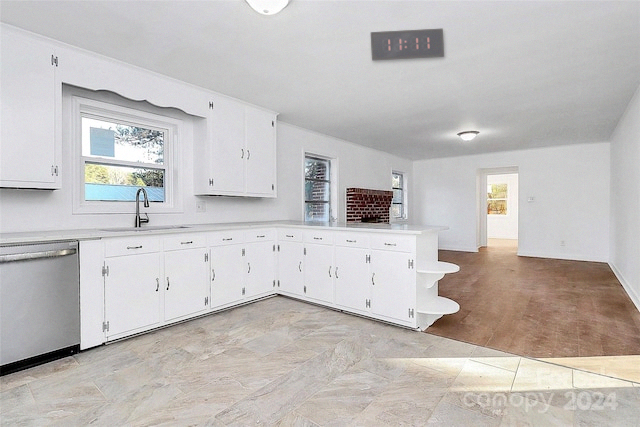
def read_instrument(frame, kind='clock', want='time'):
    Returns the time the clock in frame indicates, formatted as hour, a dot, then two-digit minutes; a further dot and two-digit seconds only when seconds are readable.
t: 11.11
